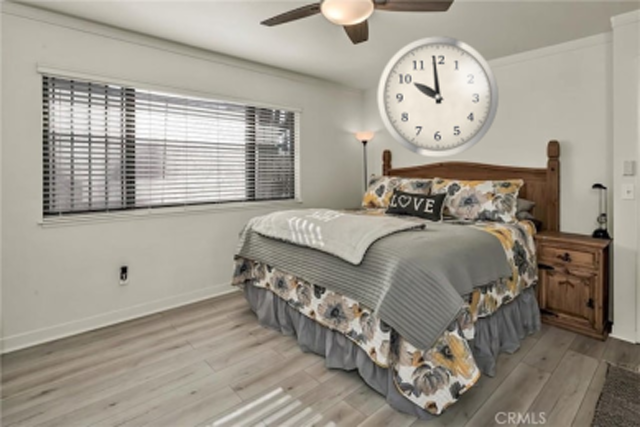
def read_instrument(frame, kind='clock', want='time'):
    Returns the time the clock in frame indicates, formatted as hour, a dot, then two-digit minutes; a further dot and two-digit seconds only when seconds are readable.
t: 9.59
